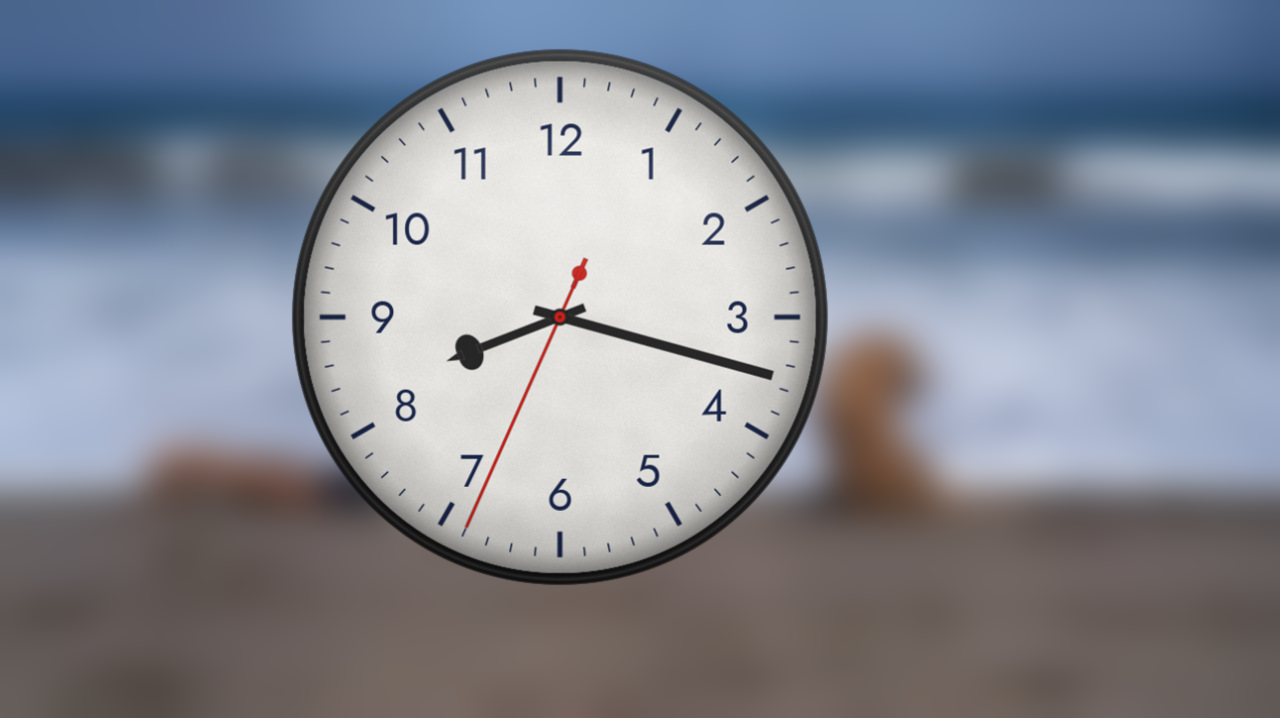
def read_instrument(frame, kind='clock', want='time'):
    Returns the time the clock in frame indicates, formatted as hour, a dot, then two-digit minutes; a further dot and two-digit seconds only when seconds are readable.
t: 8.17.34
